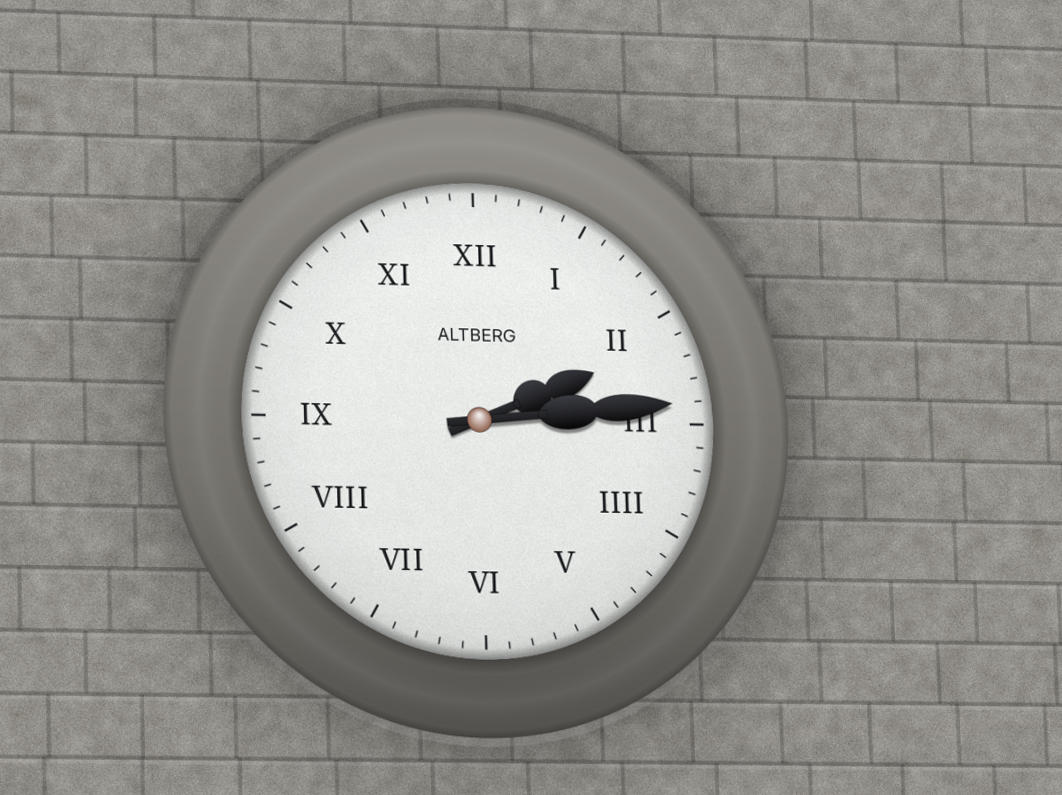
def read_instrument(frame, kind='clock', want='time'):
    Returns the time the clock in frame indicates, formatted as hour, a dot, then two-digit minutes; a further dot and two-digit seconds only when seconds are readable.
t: 2.14
